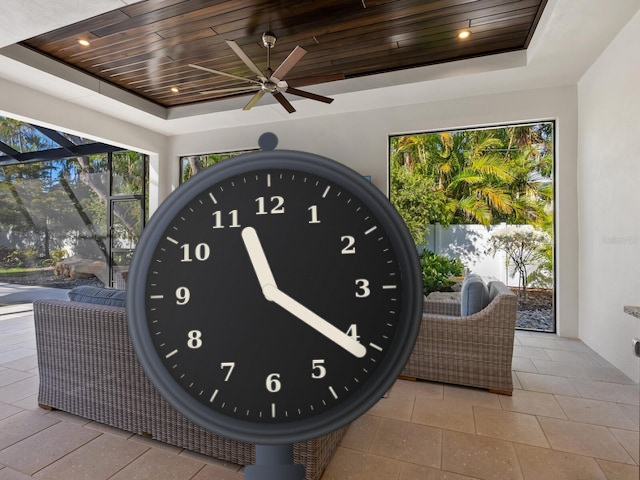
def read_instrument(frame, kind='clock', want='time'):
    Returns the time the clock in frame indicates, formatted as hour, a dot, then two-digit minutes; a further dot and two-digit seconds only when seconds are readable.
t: 11.21
